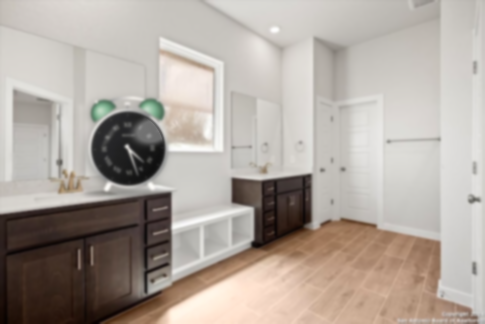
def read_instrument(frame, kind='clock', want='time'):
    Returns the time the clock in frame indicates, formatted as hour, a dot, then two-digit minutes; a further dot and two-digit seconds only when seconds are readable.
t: 4.27
